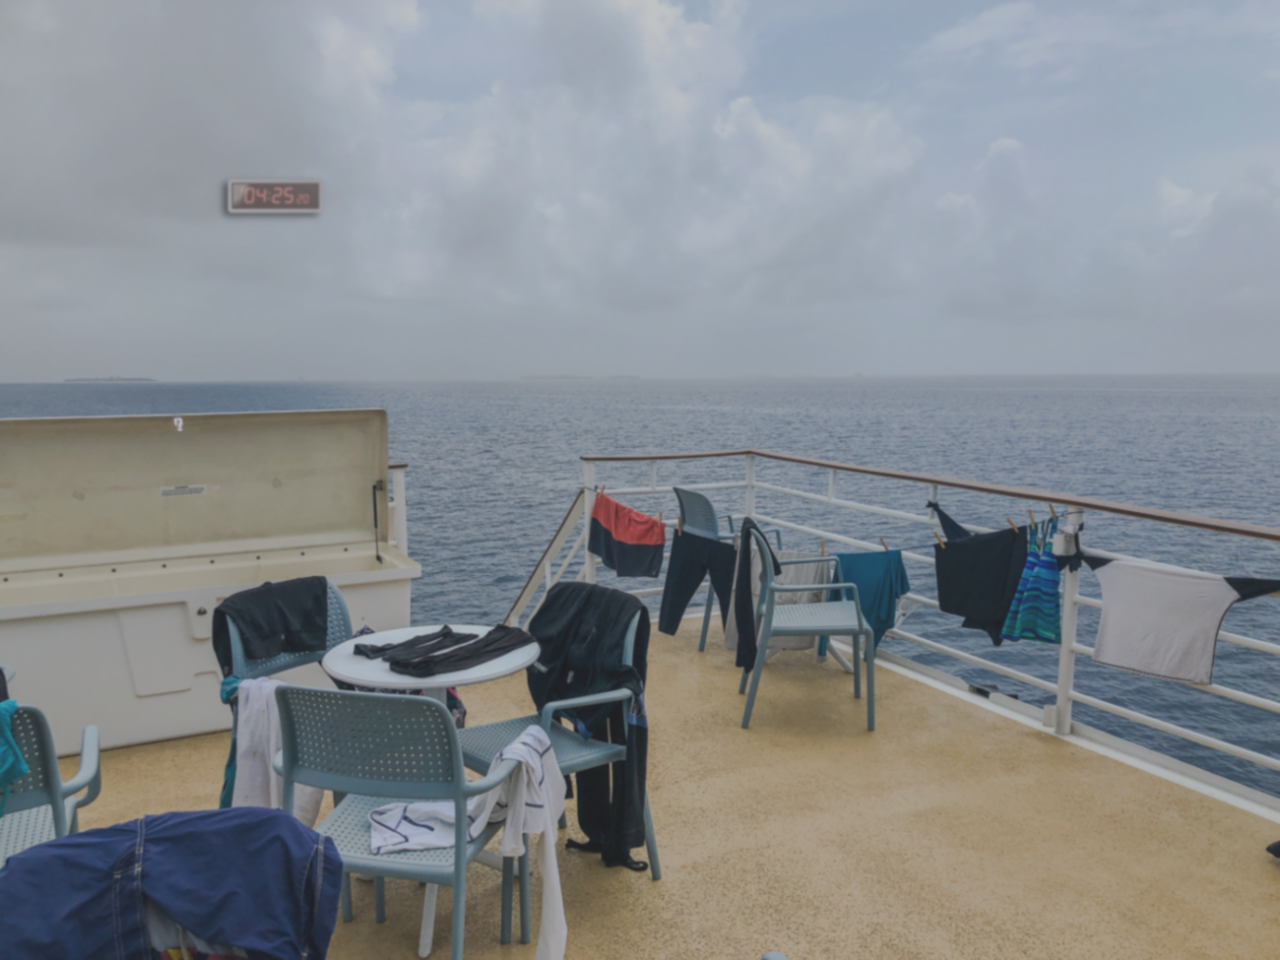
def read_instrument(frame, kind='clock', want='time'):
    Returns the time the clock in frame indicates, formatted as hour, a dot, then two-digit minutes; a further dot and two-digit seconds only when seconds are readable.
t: 4.25
